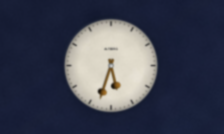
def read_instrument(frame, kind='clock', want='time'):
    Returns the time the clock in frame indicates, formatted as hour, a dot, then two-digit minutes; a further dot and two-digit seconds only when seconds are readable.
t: 5.33
